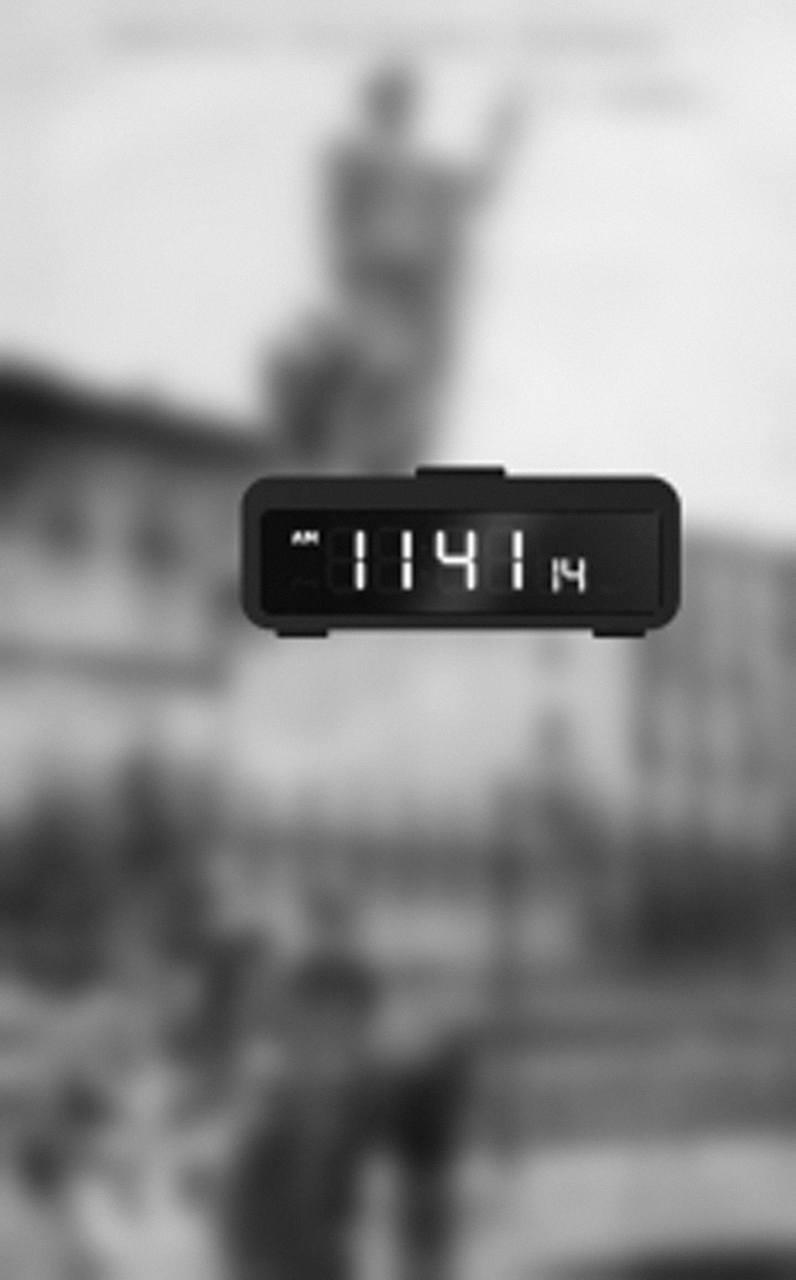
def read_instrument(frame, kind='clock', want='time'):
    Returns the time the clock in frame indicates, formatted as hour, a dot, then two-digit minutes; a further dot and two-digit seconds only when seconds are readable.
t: 11.41.14
